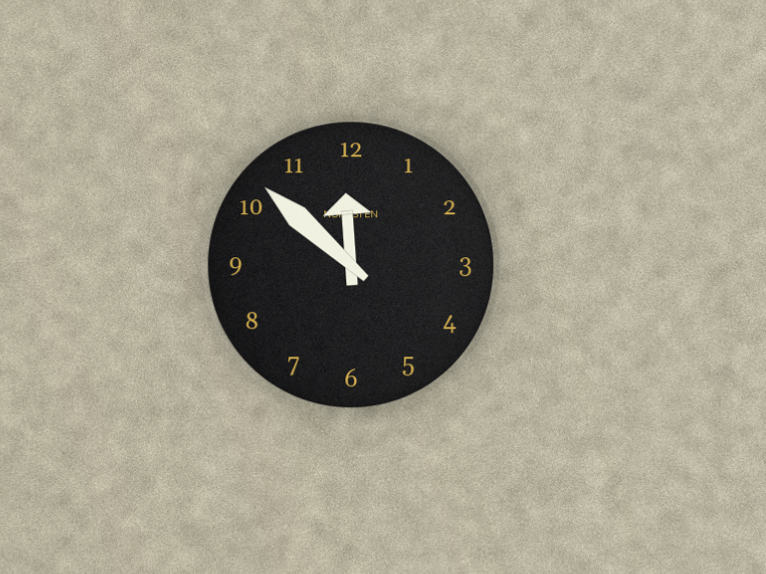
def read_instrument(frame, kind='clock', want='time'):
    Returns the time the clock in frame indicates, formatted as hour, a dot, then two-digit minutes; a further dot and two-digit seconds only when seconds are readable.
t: 11.52
